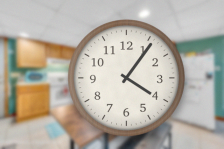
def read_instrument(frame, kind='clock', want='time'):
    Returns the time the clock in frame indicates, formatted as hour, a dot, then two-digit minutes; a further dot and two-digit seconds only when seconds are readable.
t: 4.06
